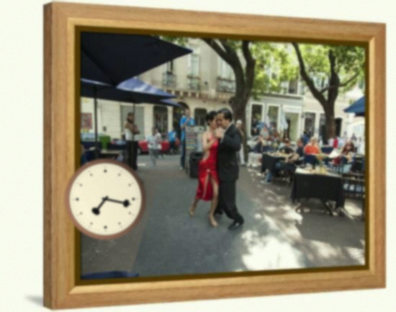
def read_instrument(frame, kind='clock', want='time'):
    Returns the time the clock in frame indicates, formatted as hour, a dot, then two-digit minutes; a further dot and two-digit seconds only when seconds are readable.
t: 7.17
